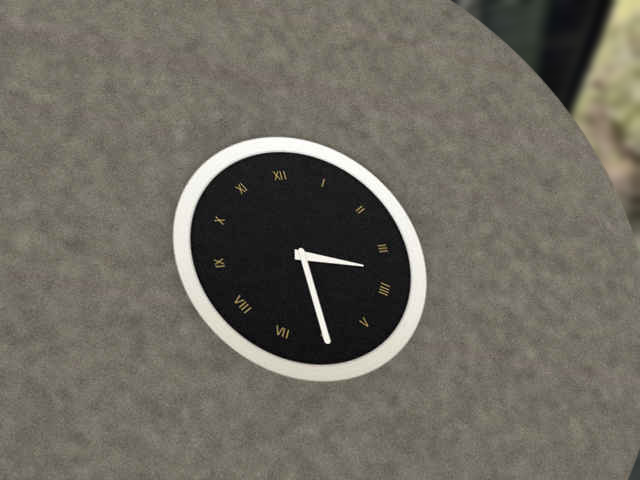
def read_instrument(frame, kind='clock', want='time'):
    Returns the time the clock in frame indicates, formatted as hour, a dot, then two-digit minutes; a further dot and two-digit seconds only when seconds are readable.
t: 3.30
